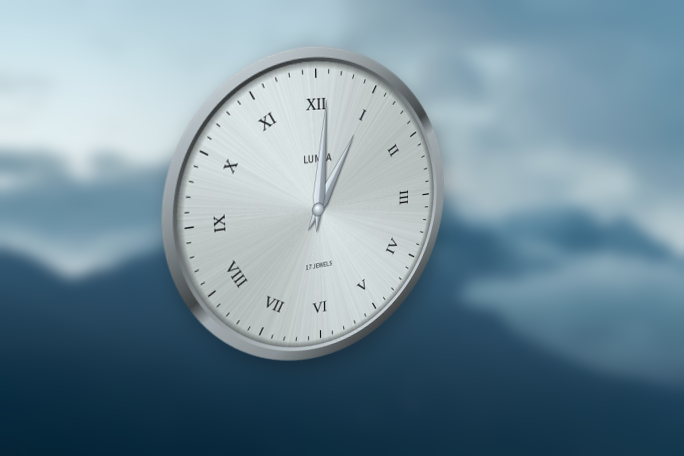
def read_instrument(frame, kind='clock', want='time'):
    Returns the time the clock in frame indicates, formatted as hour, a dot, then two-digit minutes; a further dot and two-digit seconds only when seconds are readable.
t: 1.01
